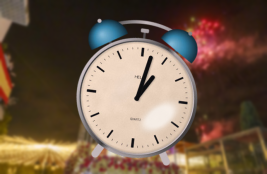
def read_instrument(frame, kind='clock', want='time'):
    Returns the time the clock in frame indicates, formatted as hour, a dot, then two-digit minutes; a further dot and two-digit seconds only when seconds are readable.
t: 1.02
